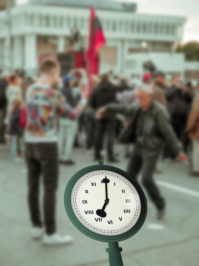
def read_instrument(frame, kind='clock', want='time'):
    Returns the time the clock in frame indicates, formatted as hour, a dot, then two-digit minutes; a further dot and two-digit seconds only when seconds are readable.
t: 7.01
